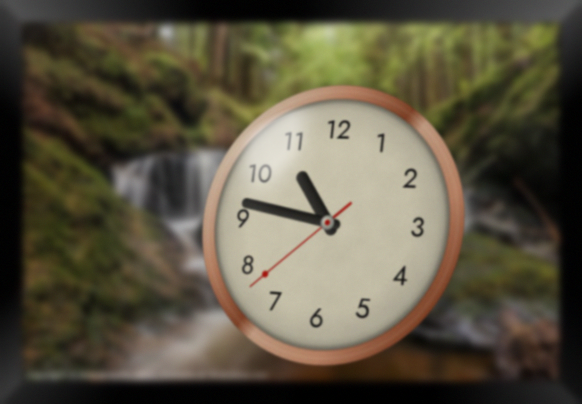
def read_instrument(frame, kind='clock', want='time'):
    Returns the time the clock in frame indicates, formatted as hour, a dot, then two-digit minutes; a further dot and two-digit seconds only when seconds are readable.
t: 10.46.38
